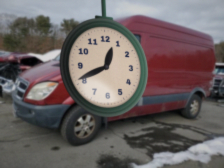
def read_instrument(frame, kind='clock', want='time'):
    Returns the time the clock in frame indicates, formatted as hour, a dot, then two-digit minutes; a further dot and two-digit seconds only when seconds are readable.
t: 12.41
